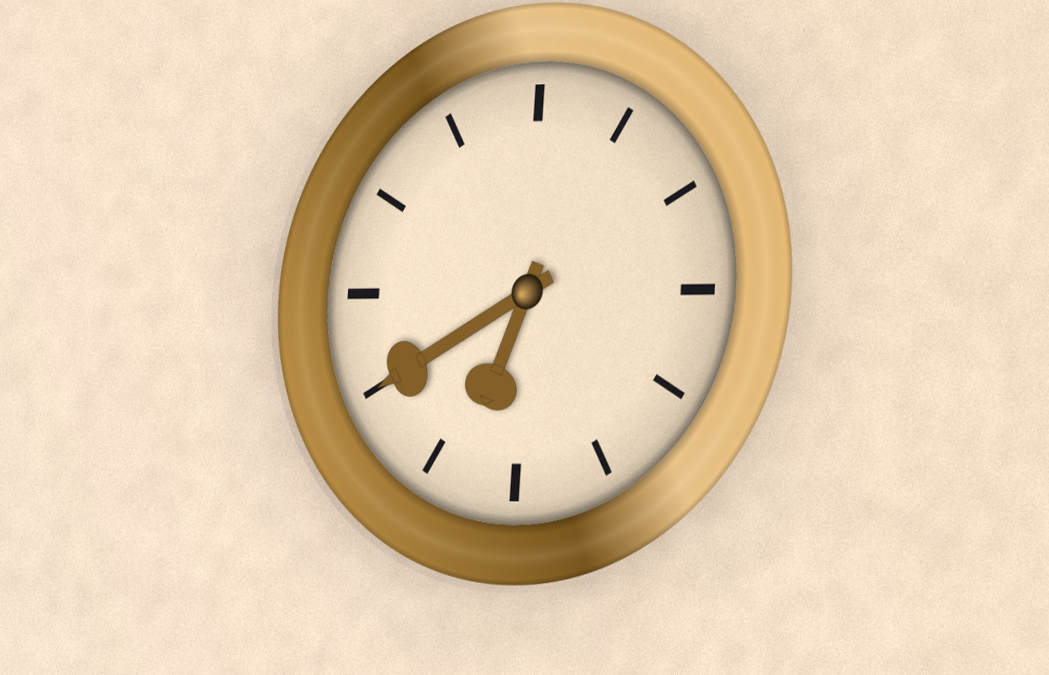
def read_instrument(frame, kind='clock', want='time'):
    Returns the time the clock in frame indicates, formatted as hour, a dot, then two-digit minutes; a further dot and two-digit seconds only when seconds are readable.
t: 6.40
